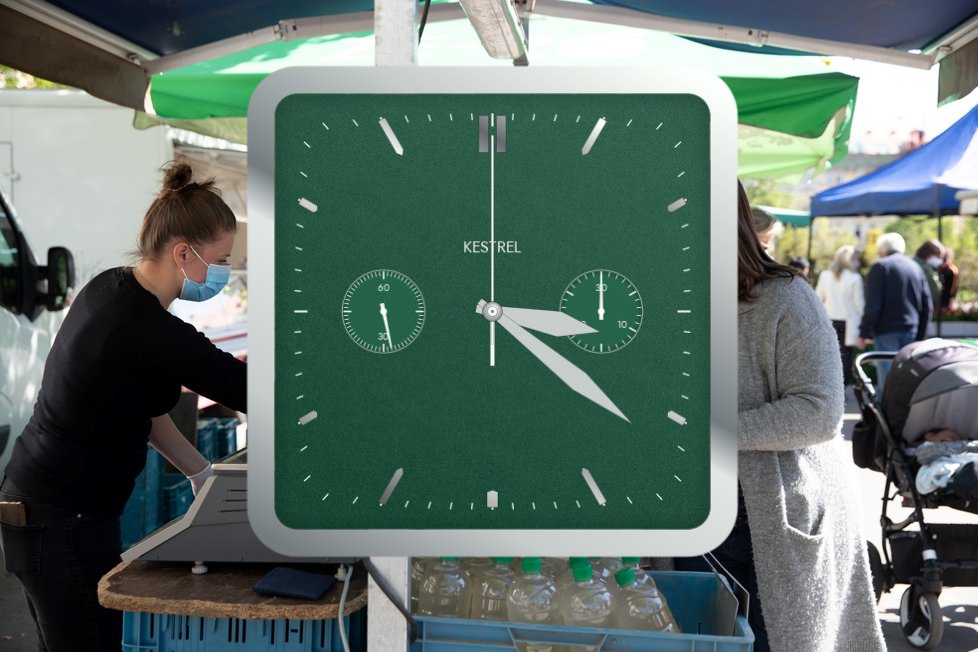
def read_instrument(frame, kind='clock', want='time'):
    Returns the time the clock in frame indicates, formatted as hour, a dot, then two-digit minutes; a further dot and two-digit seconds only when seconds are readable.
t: 3.21.28
